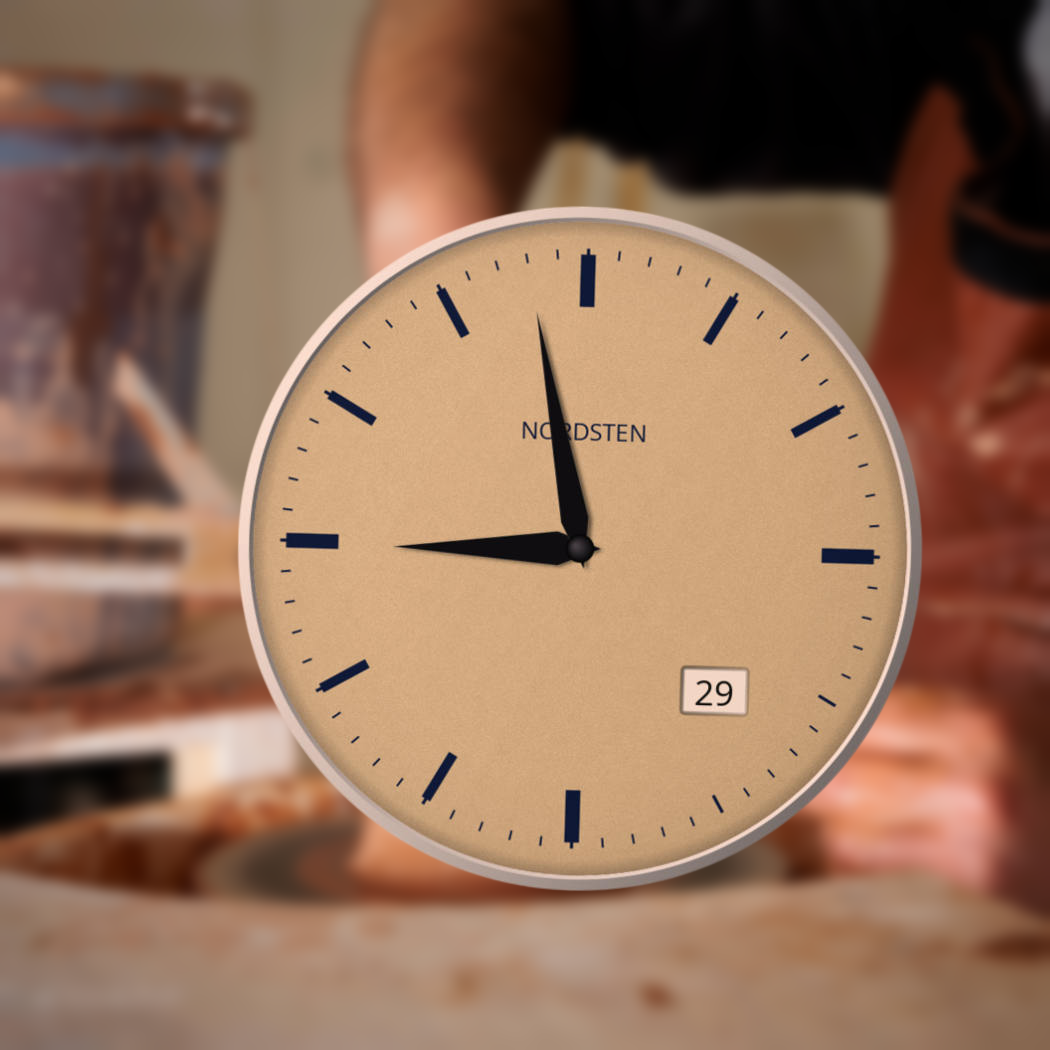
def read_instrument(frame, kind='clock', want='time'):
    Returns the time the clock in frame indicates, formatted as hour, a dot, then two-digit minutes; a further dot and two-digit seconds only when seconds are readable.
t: 8.58
